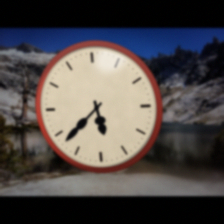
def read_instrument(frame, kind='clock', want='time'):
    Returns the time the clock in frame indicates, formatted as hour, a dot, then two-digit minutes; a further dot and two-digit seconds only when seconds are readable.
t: 5.38
